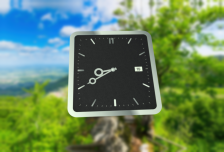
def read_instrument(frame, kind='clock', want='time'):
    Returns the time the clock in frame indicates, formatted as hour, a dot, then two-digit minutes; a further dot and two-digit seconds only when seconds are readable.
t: 8.40
